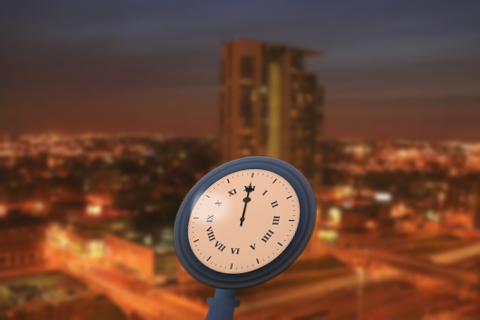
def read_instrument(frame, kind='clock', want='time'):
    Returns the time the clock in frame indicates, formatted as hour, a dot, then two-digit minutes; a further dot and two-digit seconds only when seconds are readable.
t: 12.00
